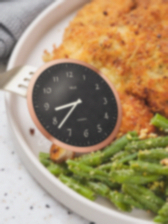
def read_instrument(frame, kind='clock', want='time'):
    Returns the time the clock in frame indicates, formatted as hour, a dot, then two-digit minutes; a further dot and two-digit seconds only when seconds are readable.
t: 8.38
